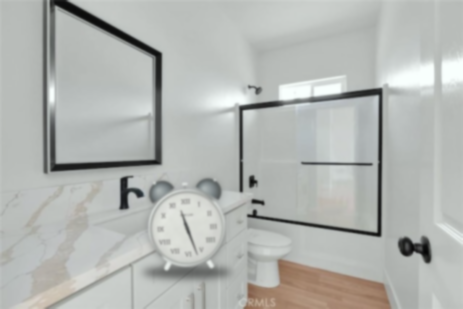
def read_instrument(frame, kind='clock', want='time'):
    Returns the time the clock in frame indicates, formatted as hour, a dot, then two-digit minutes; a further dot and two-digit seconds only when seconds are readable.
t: 11.27
